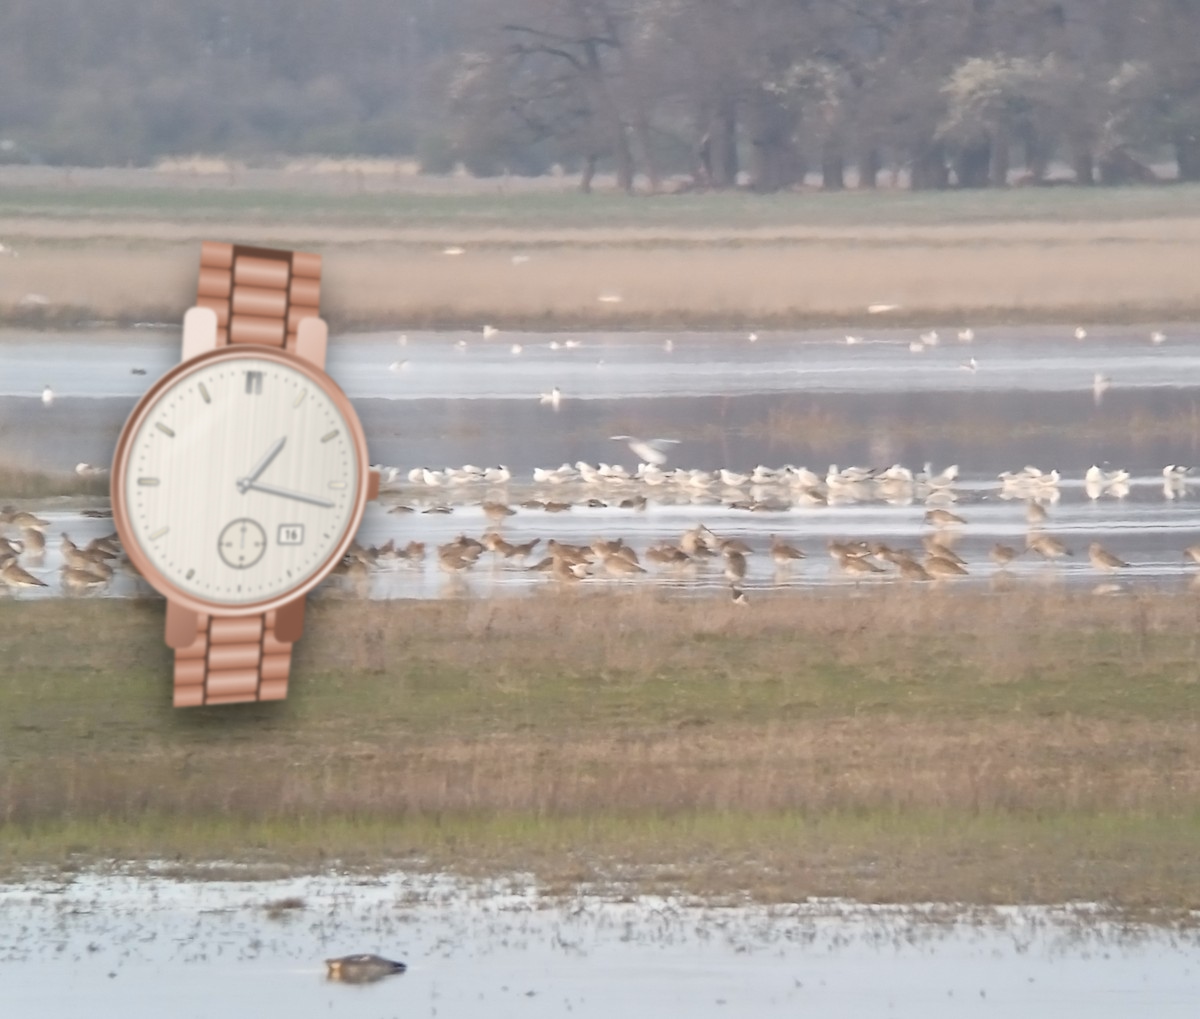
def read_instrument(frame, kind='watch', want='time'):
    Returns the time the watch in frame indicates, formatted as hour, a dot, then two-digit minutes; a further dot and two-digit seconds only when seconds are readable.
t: 1.17
